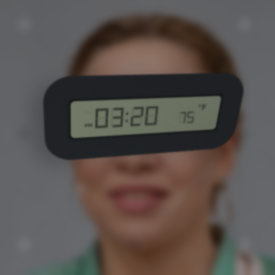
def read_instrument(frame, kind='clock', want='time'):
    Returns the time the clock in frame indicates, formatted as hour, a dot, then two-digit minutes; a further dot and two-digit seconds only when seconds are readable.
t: 3.20
